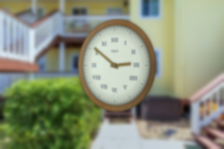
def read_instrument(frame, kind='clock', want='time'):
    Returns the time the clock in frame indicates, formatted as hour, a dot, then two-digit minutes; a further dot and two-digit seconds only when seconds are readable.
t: 2.51
